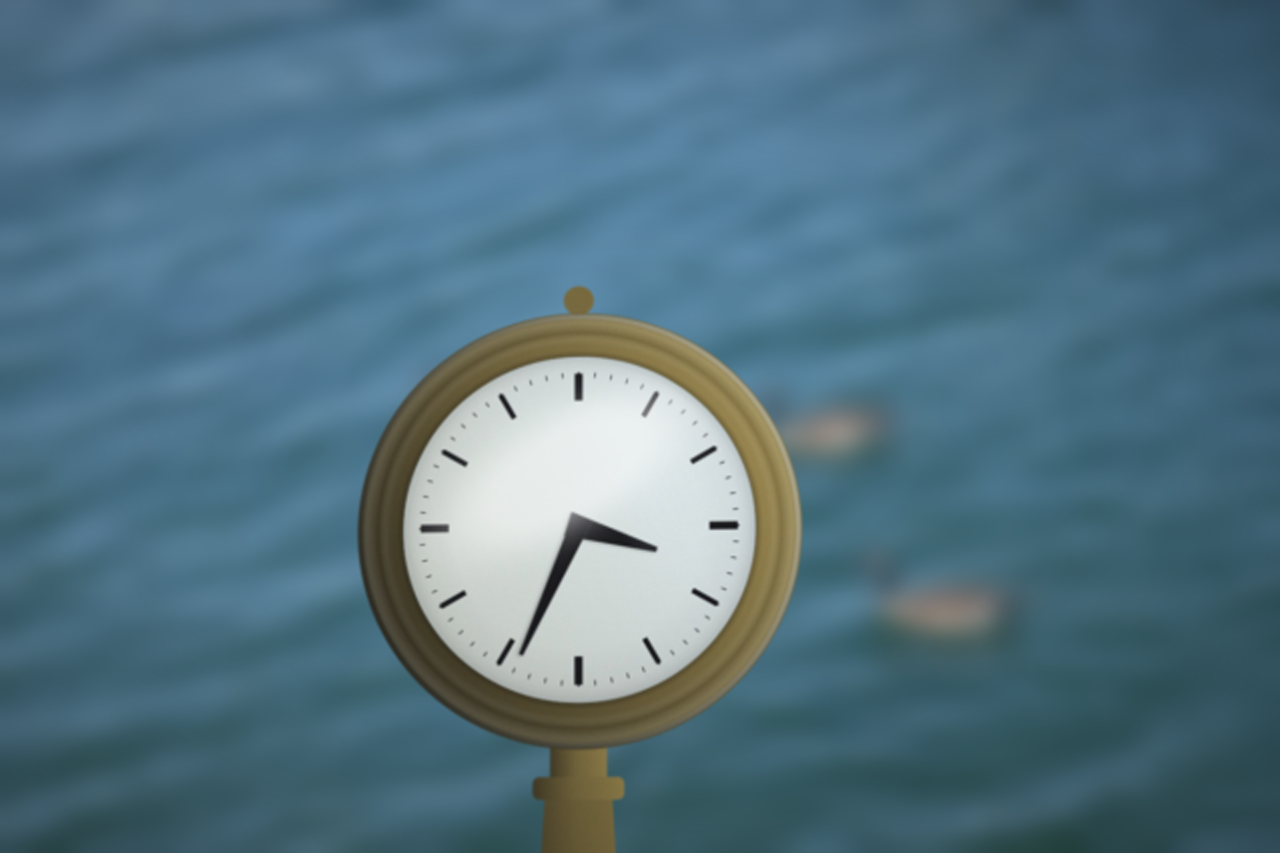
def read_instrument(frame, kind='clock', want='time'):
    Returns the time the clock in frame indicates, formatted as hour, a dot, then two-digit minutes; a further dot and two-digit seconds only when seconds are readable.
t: 3.34
